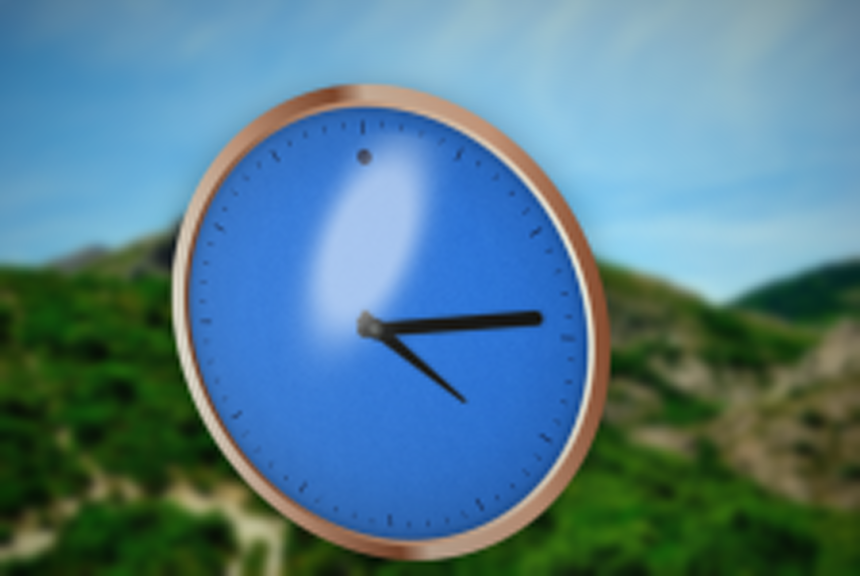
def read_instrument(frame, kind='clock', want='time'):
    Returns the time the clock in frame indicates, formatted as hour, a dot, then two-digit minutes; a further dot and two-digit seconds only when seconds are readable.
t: 4.14
